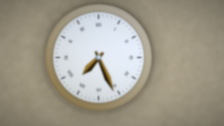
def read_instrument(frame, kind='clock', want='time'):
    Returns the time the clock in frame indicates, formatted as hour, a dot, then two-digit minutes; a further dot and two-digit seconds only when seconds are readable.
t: 7.26
